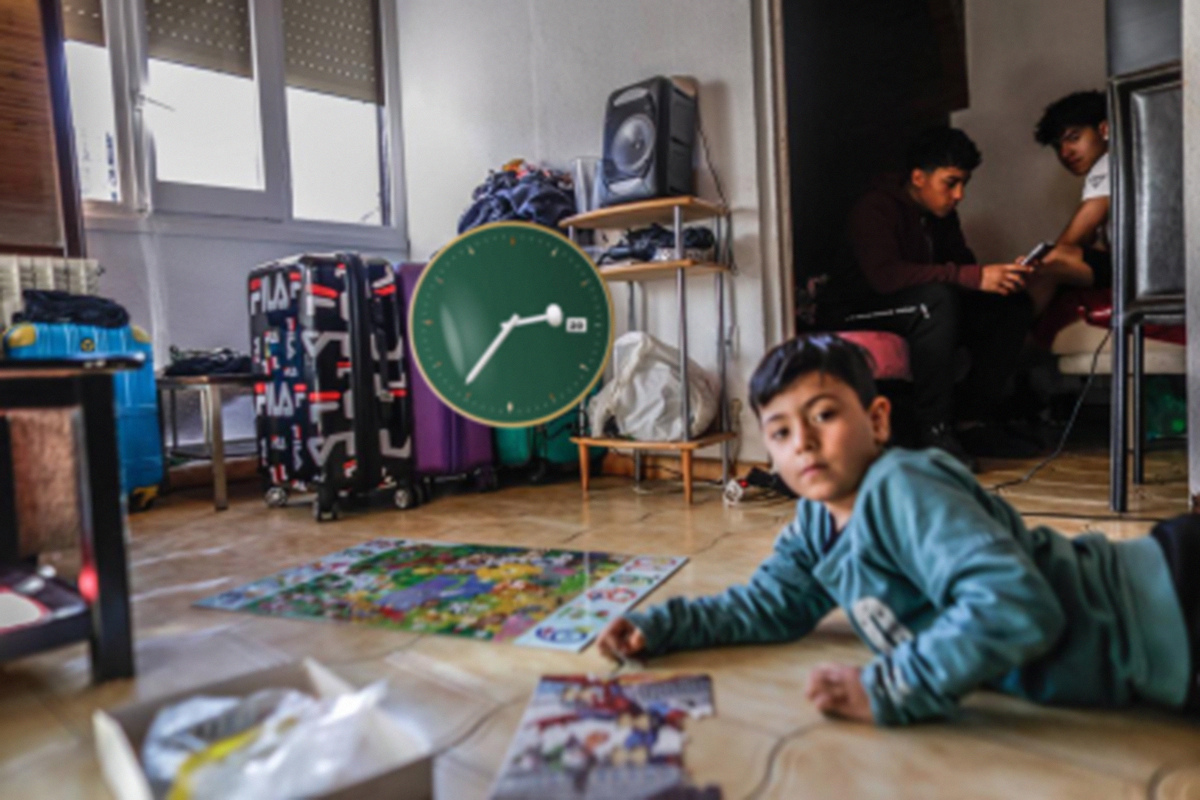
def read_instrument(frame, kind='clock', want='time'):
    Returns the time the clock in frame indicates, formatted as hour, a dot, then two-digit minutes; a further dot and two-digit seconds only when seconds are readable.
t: 2.36
